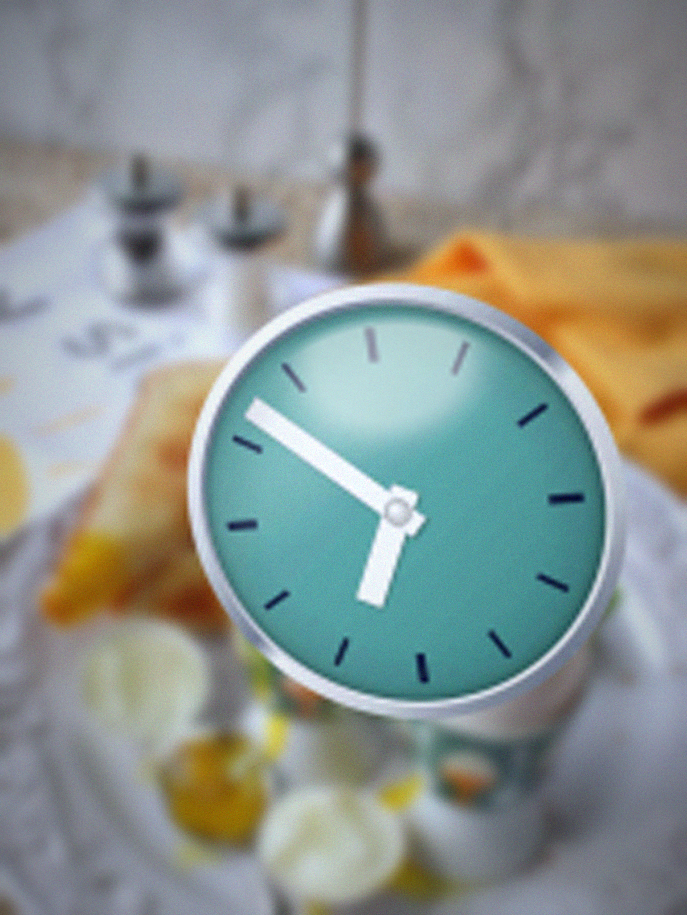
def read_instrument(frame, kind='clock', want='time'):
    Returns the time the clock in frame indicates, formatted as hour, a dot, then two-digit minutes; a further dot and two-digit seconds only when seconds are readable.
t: 6.52
